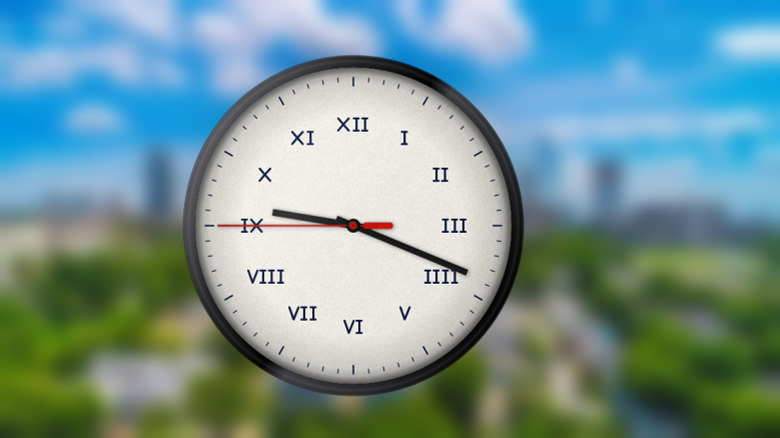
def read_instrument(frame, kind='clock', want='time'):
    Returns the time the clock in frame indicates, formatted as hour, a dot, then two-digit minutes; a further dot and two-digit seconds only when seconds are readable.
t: 9.18.45
